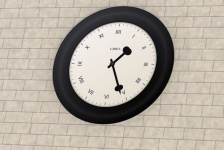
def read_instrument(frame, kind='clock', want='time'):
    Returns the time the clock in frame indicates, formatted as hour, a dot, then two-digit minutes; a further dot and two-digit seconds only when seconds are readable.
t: 1.26
